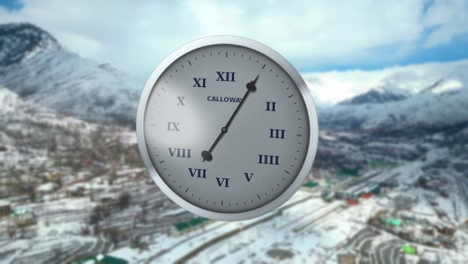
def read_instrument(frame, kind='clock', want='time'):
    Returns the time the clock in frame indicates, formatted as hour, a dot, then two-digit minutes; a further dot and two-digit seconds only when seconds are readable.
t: 7.05
